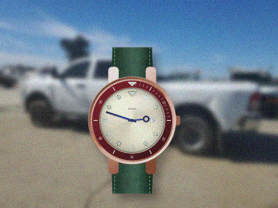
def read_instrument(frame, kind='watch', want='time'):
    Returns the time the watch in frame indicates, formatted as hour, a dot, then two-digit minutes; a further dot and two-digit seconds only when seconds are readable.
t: 2.48
